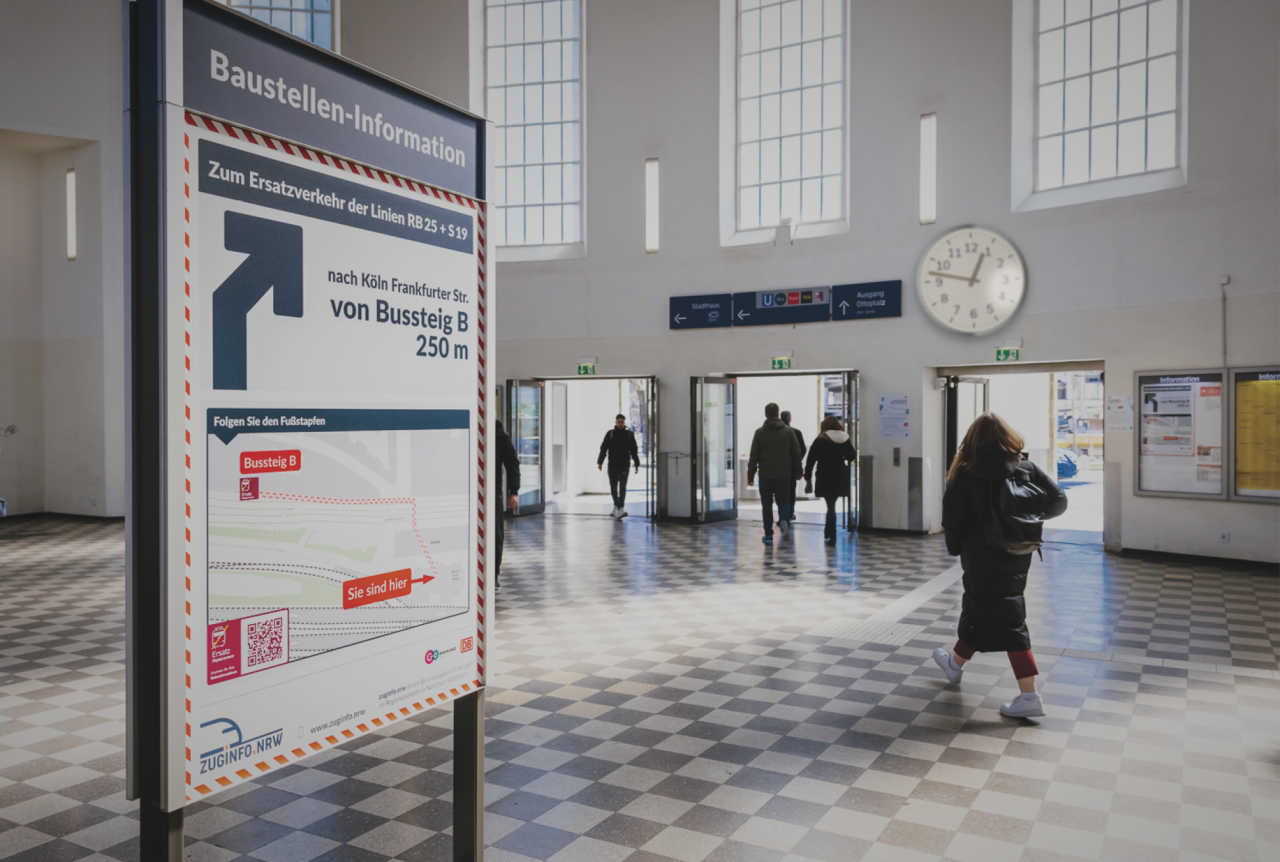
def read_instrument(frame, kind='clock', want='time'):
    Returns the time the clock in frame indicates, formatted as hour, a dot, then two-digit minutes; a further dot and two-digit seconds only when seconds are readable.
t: 12.47
